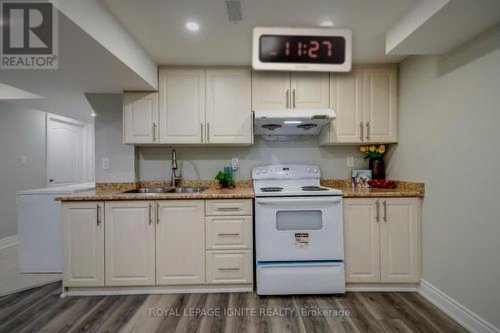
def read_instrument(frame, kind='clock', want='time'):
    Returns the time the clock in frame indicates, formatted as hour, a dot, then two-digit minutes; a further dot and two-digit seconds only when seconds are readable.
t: 11.27
